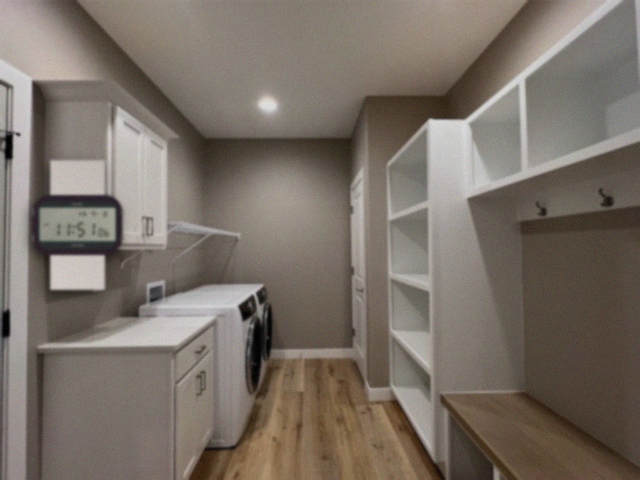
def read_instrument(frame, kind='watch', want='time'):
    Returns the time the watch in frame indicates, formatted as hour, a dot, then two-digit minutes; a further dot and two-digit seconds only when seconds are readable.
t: 11.51
